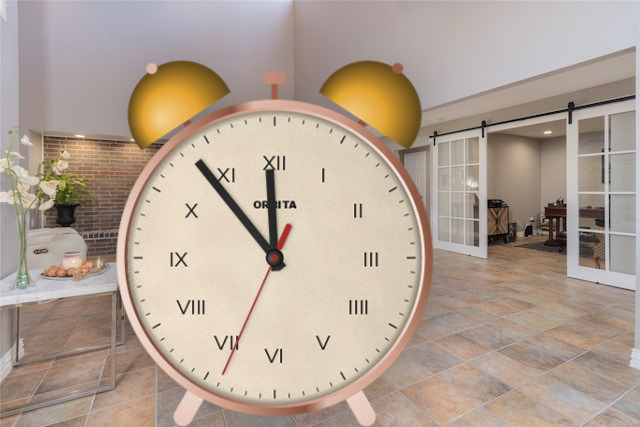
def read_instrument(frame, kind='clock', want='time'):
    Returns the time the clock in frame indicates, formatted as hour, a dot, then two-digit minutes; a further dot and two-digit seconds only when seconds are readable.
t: 11.53.34
